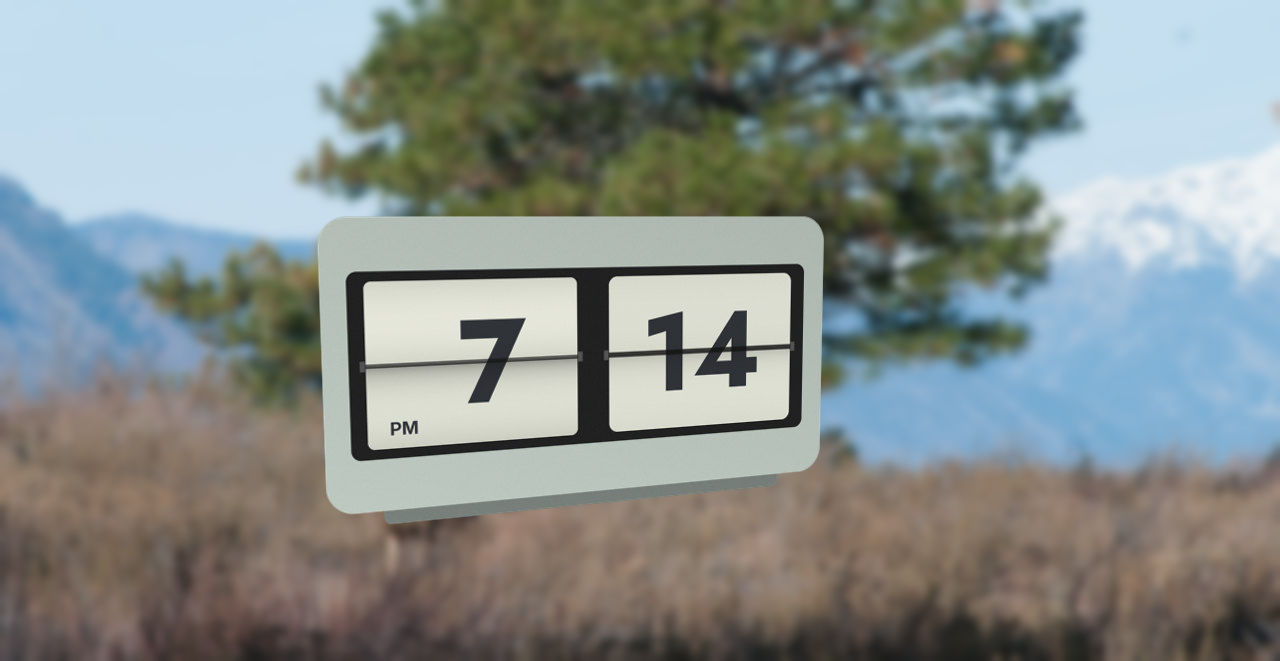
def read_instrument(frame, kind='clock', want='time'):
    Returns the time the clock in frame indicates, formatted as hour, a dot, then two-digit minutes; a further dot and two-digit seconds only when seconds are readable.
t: 7.14
